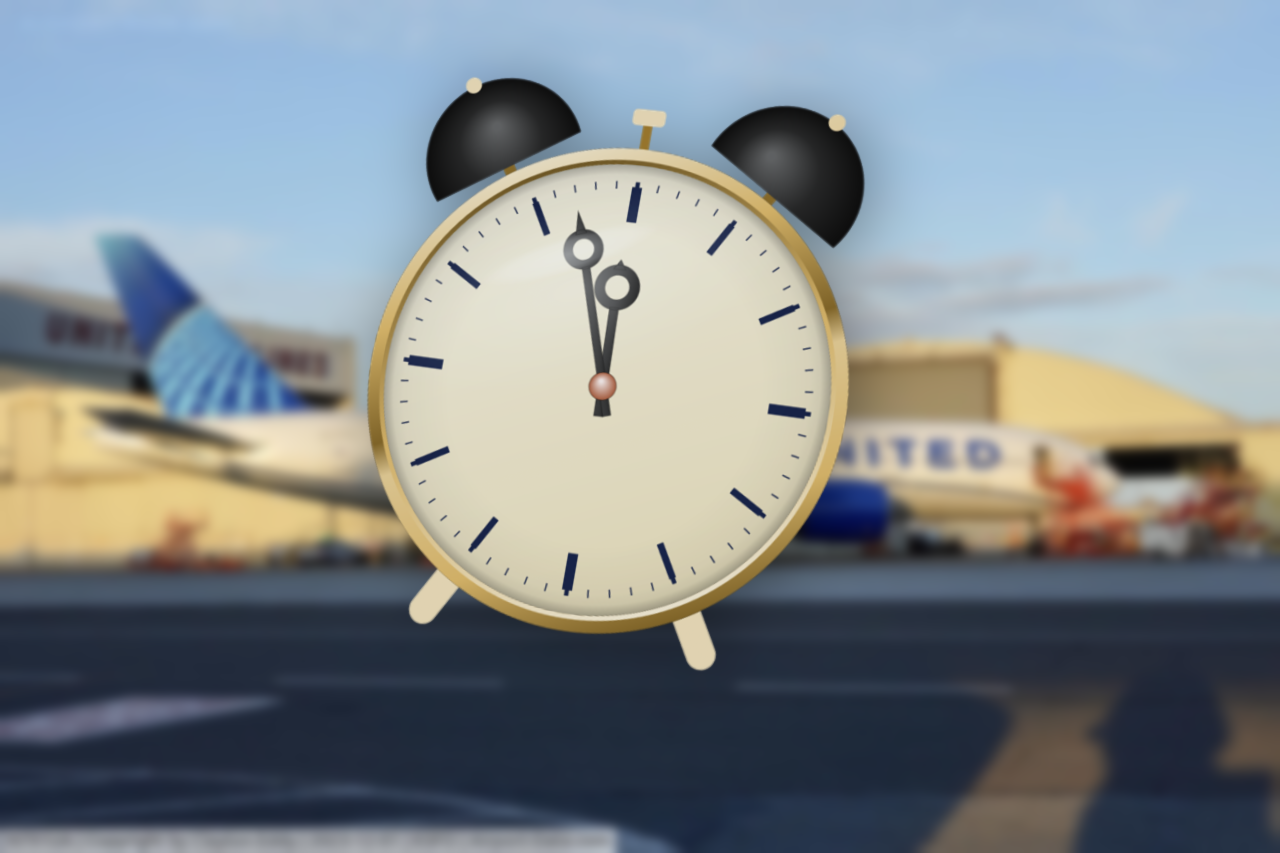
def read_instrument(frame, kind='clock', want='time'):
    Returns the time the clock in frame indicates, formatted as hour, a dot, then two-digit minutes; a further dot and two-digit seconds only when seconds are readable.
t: 11.57
